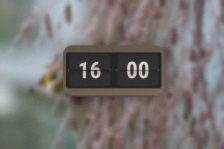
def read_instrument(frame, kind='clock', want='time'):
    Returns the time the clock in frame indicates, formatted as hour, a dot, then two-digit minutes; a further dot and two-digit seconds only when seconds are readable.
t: 16.00
